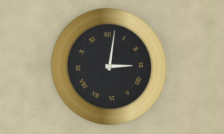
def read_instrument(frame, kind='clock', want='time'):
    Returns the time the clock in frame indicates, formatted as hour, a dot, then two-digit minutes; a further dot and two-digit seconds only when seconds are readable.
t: 3.02
